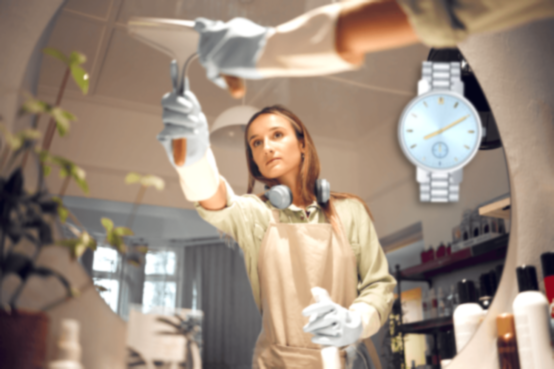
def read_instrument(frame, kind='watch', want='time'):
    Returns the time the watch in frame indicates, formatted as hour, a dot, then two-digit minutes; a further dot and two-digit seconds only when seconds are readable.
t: 8.10
